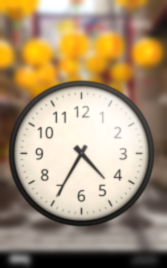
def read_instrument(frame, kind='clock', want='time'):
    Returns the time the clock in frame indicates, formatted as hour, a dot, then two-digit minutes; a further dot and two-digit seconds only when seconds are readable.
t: 4.35
